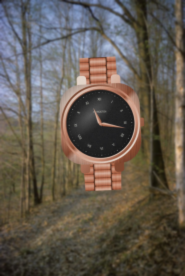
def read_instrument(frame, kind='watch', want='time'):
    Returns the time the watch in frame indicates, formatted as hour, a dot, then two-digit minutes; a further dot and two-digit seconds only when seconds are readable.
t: 11.17
